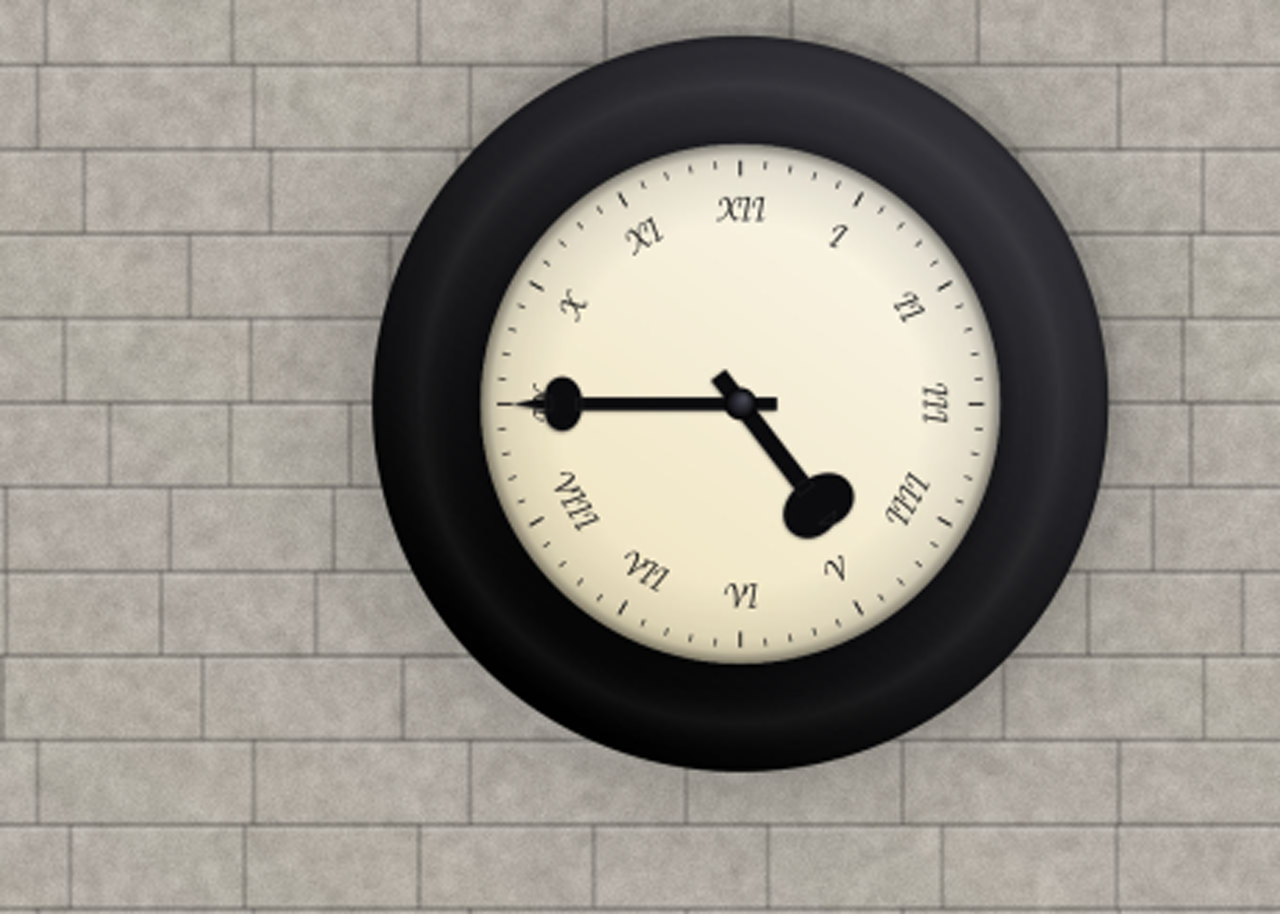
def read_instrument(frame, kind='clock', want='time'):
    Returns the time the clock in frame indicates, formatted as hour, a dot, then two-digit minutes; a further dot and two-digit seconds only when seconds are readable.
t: 4.45
